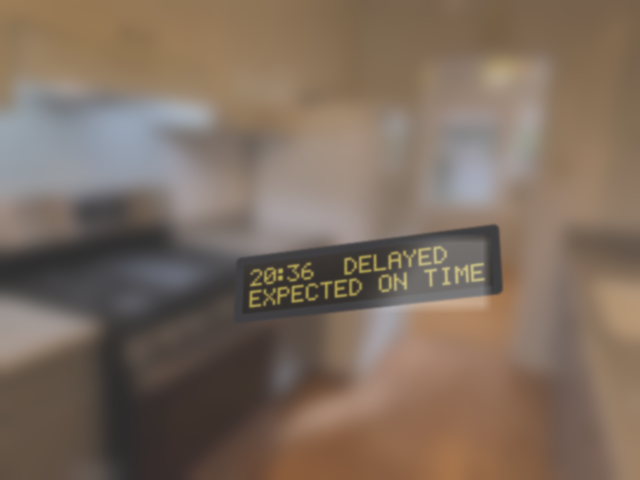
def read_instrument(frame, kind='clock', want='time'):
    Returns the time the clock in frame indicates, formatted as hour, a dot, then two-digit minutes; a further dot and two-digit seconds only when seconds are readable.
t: 20.36
